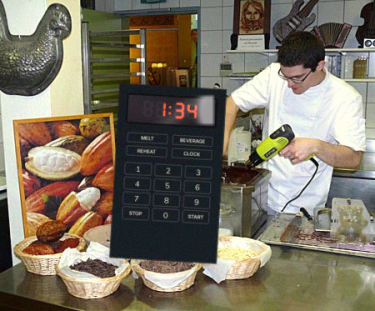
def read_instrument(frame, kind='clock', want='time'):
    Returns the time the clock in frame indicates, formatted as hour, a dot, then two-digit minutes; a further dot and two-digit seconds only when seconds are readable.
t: 1.34
